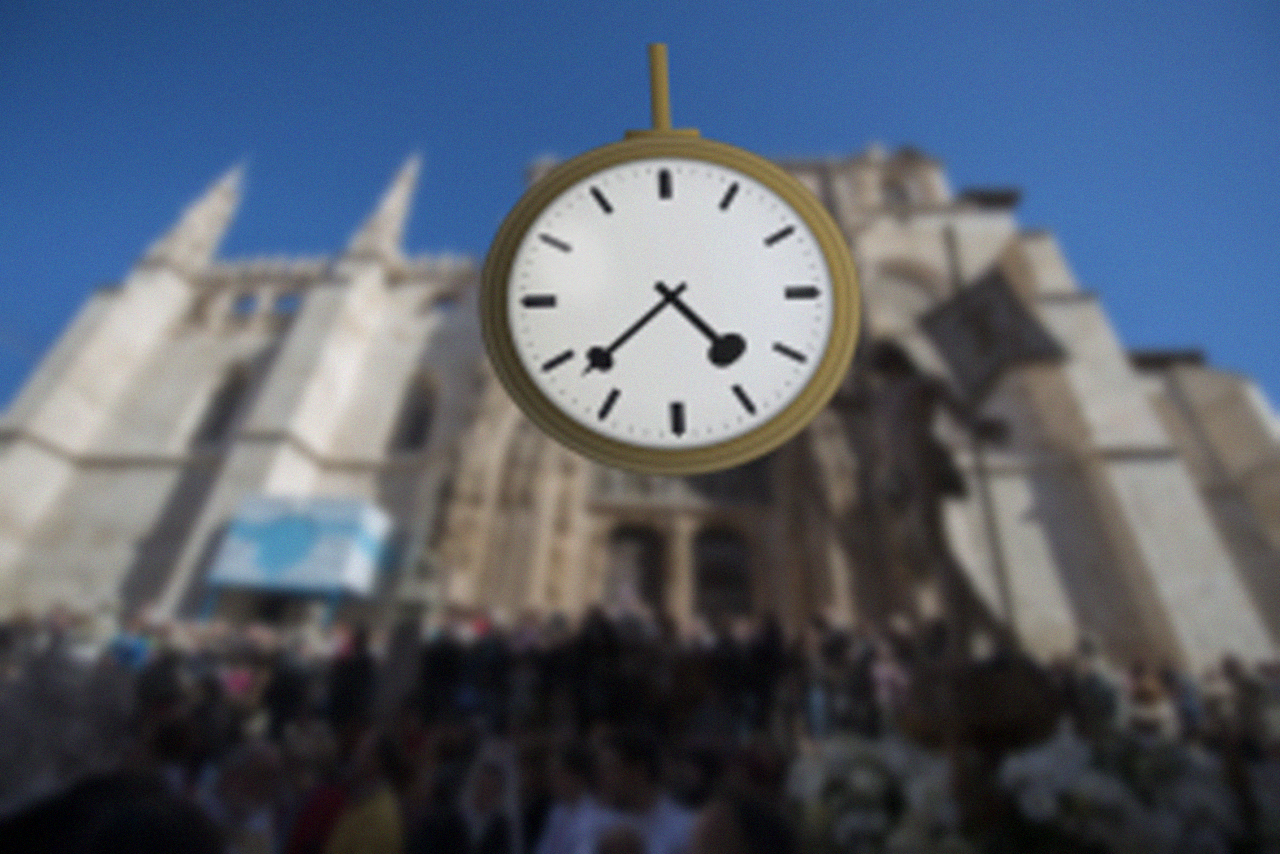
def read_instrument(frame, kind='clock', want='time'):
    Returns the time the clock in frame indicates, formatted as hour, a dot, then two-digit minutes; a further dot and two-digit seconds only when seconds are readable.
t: 4.38
